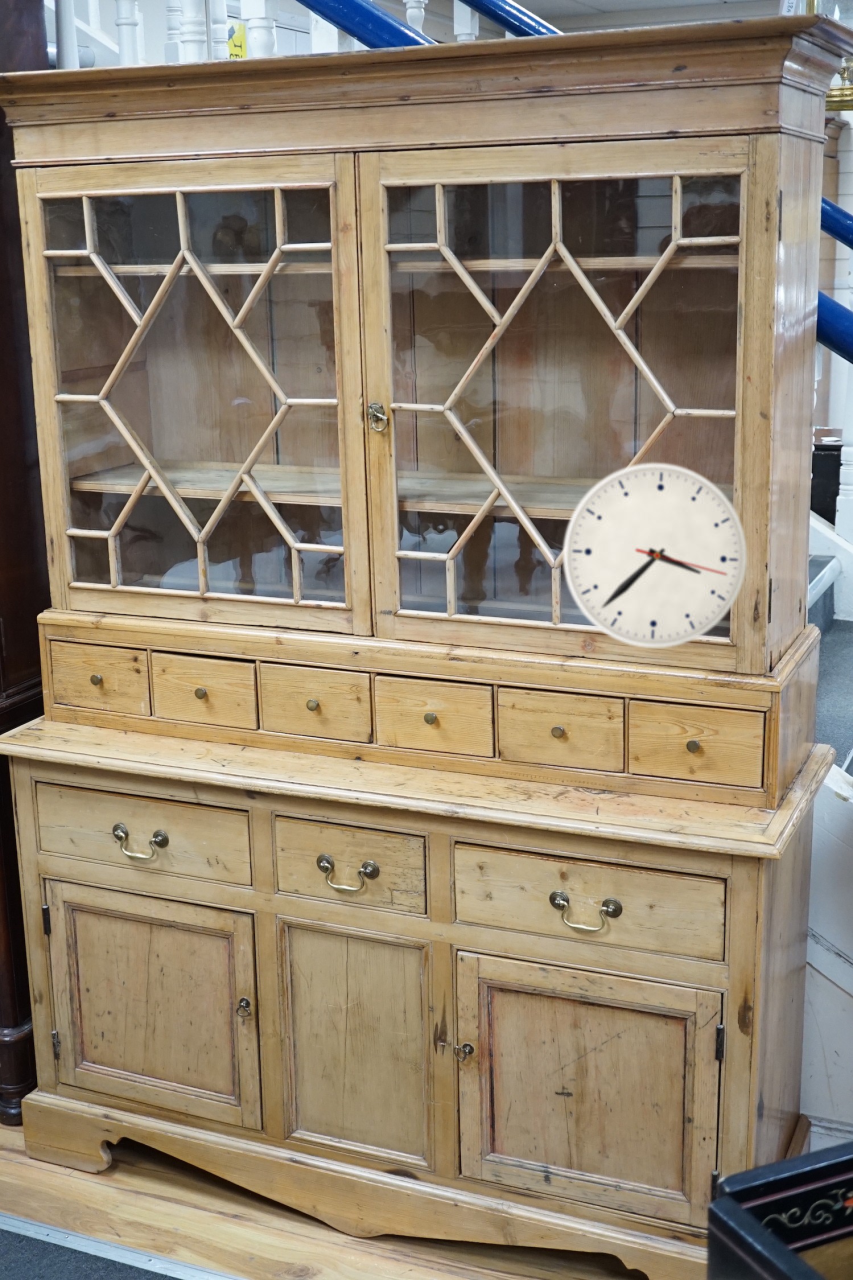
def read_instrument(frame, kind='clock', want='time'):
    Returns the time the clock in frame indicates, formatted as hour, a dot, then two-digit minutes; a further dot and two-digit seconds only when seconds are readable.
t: 3.37.17
